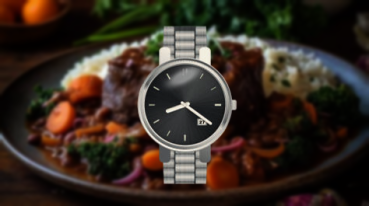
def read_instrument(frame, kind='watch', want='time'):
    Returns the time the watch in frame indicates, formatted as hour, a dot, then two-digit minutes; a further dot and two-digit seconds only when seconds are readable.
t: 8.21
